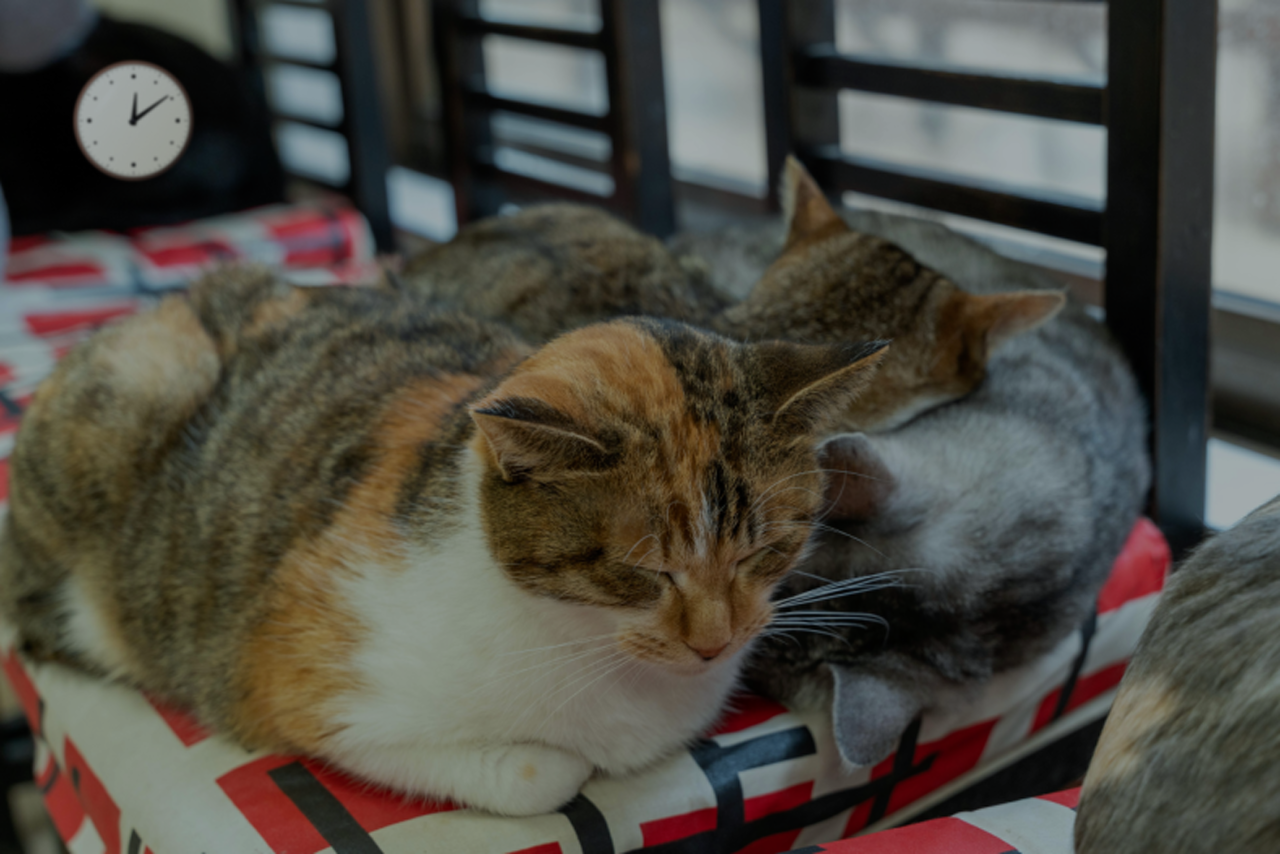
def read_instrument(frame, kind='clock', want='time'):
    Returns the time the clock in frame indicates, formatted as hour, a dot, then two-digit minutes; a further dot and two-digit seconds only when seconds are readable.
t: 12.09
